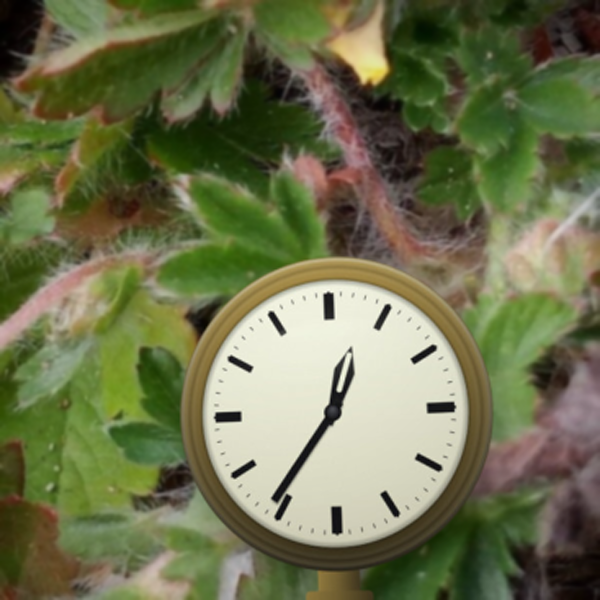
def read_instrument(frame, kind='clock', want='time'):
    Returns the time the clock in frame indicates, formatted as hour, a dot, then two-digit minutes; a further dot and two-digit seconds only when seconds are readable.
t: 12.36
